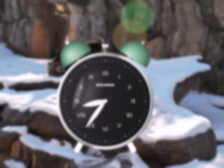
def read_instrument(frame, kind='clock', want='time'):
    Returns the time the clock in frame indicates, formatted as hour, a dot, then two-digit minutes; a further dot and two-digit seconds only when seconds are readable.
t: 8.36
